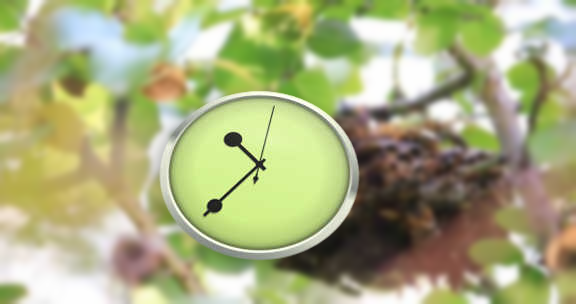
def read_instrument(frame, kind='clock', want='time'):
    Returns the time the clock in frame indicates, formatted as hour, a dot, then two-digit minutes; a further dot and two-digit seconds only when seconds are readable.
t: 10.37.02
